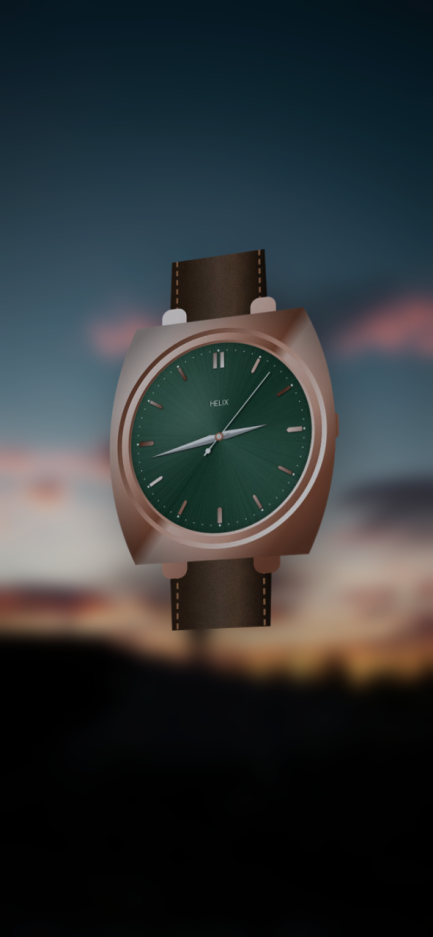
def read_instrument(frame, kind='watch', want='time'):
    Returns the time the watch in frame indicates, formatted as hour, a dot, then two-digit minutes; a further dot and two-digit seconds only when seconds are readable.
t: 2.43.07
